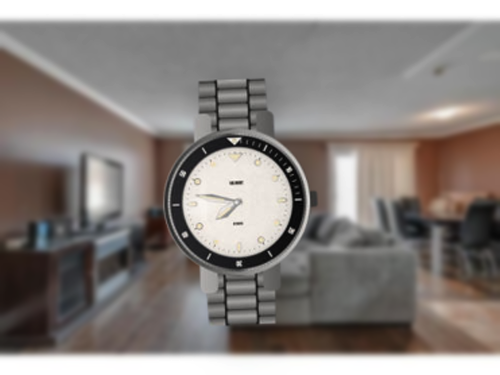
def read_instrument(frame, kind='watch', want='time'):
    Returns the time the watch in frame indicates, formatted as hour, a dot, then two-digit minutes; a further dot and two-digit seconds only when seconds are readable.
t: 7.47
